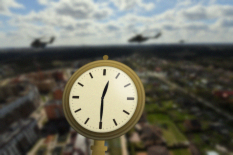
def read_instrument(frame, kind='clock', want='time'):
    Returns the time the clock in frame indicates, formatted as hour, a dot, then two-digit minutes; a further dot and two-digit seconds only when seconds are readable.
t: 12.30
